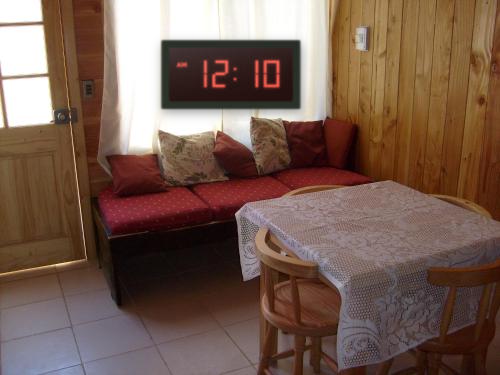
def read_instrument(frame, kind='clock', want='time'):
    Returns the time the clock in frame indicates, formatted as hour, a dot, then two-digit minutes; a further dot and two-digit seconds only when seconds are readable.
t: 12.10
